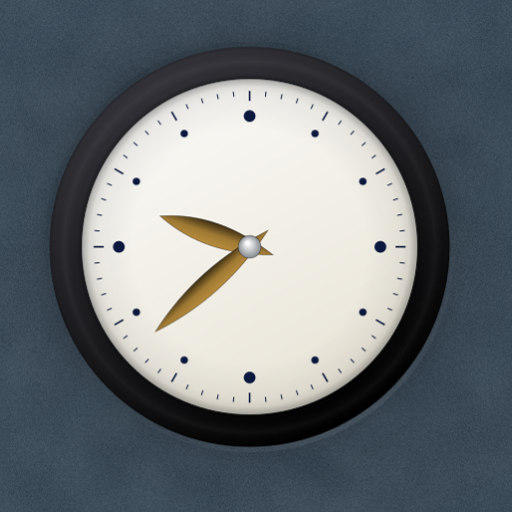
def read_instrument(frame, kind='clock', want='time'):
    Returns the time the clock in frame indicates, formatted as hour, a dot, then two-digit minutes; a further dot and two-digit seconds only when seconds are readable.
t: 9.38
